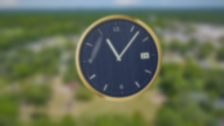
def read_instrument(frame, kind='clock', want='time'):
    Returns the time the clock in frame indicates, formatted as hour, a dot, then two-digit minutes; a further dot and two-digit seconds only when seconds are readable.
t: 11.07
